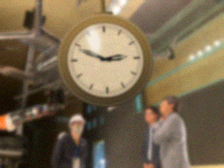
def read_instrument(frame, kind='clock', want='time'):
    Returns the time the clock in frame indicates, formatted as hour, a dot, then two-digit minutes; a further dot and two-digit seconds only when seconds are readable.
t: 2.49
